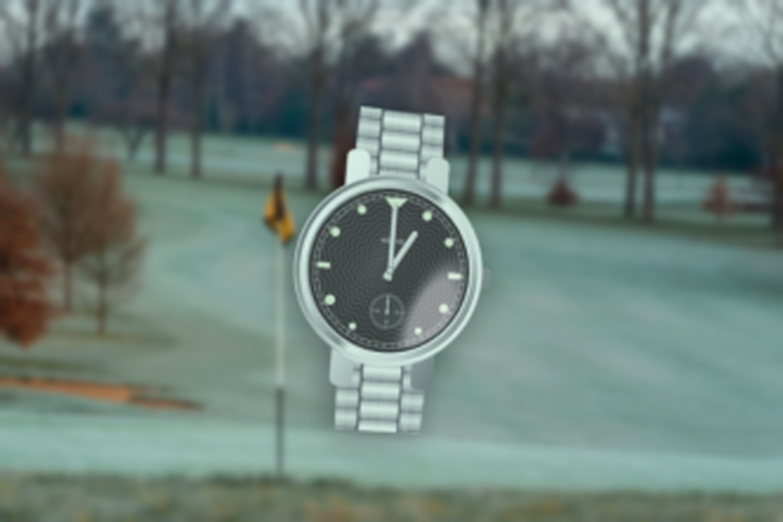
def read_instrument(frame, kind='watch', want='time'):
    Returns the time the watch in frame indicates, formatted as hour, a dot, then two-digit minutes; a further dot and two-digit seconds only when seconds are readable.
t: 1.00
